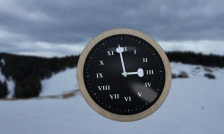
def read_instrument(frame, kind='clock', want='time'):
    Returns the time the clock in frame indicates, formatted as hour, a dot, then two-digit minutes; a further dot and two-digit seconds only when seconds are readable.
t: 2.59
